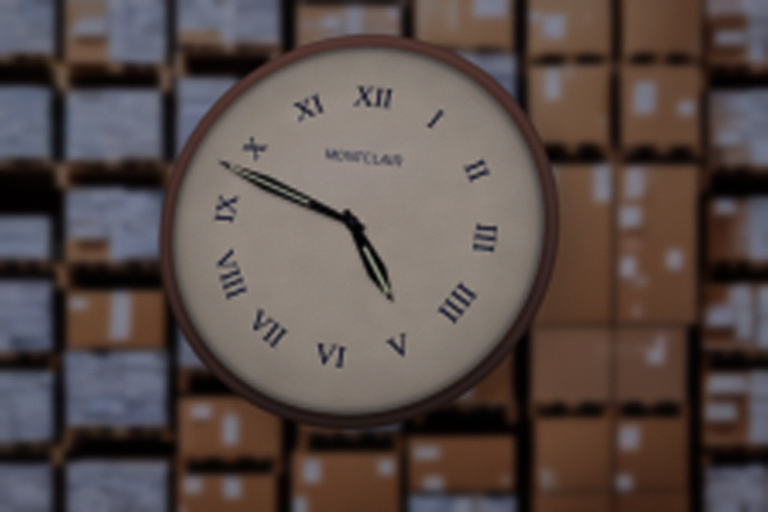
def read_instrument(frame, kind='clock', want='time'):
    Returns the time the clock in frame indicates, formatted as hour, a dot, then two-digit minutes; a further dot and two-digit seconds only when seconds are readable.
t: 4.48
